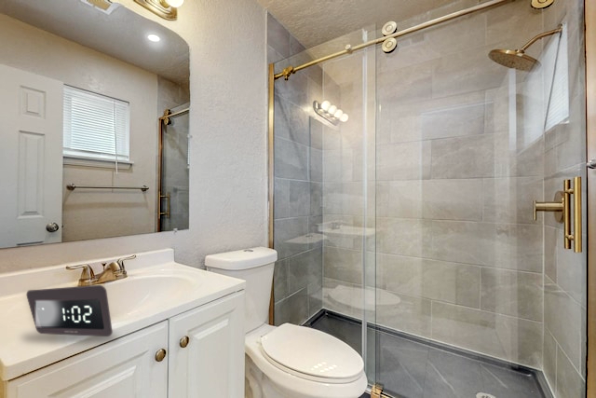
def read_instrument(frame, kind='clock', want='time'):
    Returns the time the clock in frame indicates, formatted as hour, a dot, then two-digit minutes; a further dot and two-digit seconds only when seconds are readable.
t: 1.02
